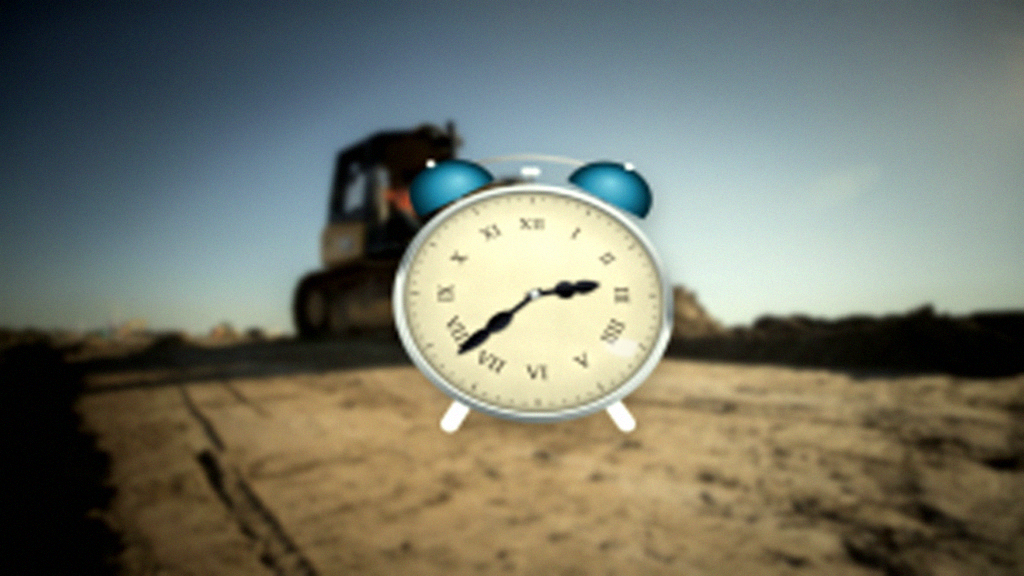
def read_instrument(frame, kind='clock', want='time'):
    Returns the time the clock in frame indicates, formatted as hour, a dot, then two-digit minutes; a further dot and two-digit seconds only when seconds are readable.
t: 2.38
